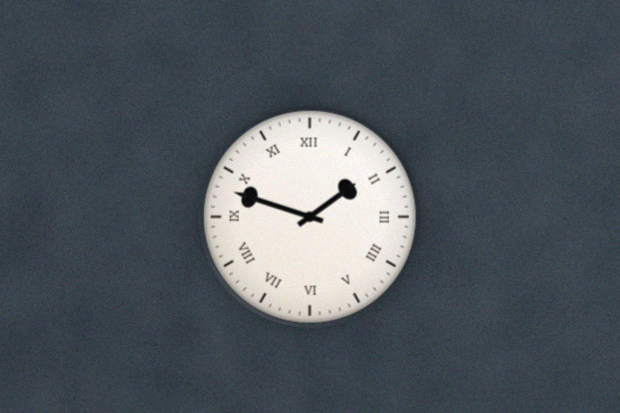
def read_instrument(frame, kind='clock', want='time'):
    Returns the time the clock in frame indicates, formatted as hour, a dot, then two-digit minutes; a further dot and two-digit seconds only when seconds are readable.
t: 1.48
